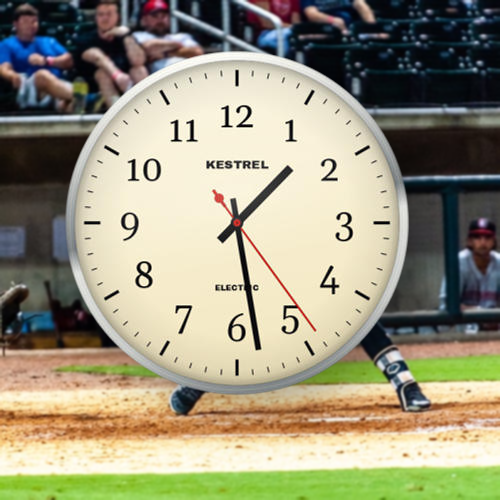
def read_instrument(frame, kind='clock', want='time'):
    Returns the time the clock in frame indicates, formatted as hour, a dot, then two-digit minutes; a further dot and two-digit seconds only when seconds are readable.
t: 1.28.24
